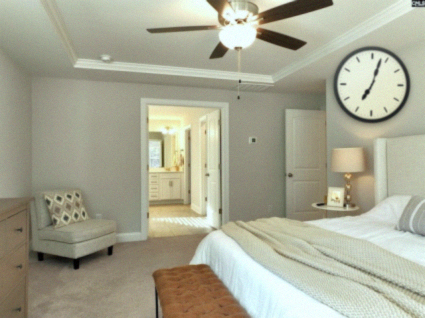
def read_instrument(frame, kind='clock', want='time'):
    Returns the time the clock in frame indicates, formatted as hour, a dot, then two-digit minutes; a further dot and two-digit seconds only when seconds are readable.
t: 7.03
